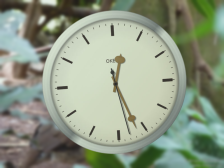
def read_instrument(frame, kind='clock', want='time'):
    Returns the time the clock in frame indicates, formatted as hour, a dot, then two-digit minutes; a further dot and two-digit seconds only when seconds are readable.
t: 12.26.28
